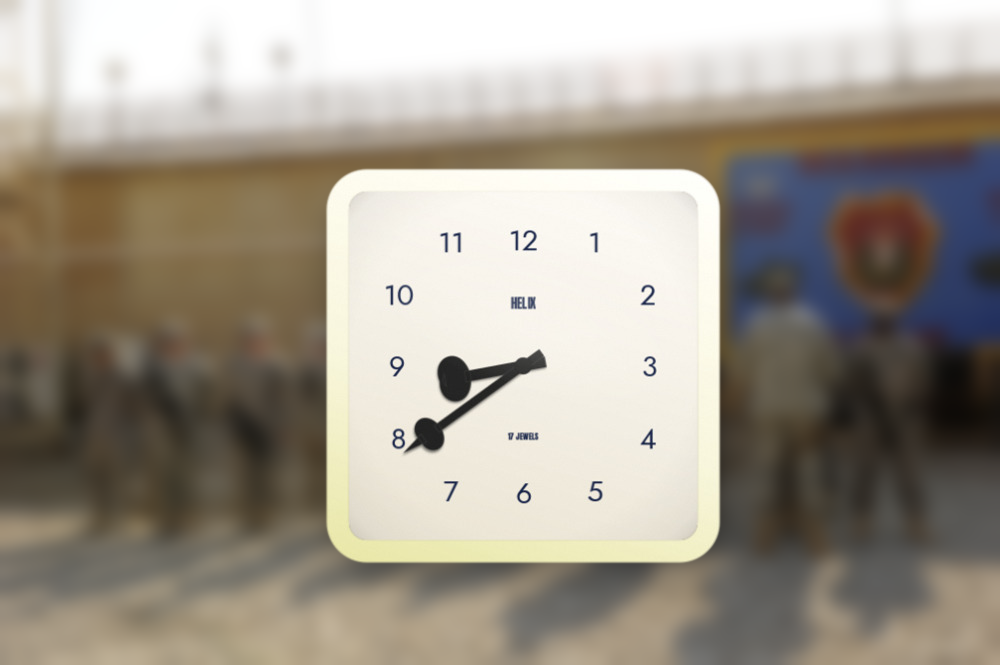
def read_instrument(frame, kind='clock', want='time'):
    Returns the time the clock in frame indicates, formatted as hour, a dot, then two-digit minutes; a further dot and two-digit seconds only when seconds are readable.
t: 8.39
